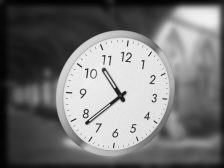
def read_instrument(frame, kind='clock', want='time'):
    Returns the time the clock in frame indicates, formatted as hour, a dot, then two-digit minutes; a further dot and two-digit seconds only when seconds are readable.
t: 10.38
